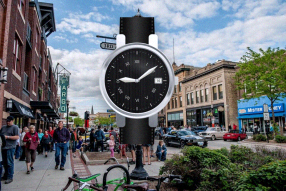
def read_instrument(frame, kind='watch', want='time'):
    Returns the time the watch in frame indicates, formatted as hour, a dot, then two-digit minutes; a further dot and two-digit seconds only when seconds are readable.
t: 9.09
